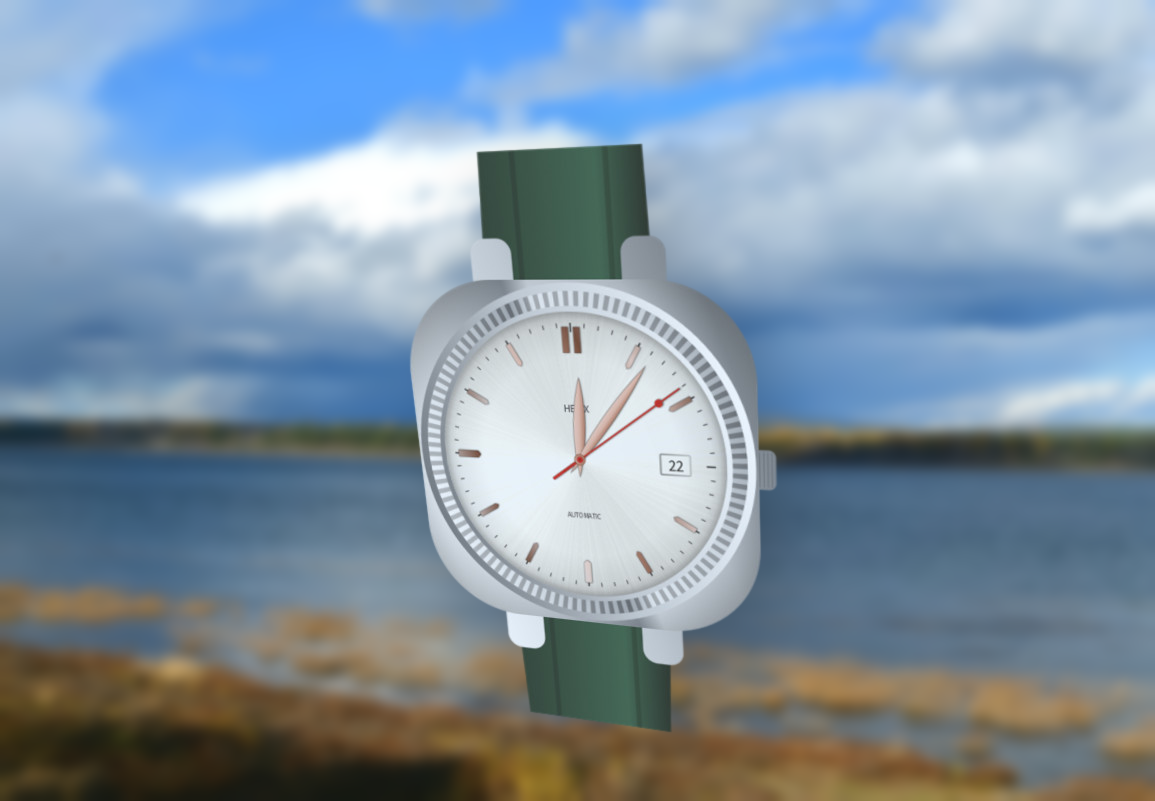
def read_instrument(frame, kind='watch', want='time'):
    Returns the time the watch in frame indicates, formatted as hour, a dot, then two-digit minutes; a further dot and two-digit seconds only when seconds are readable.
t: 12.06.09
